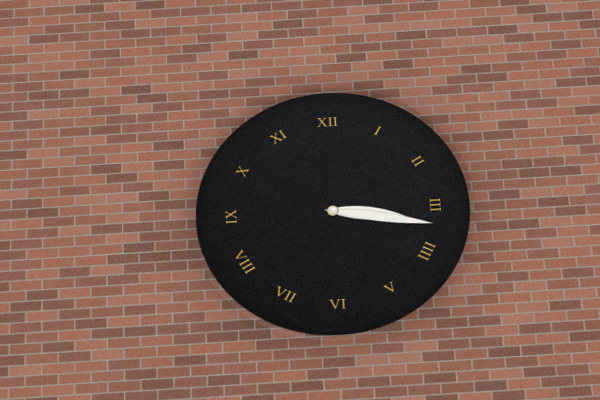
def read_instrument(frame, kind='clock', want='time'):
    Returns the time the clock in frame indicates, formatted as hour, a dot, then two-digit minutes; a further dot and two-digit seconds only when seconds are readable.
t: 3.17
